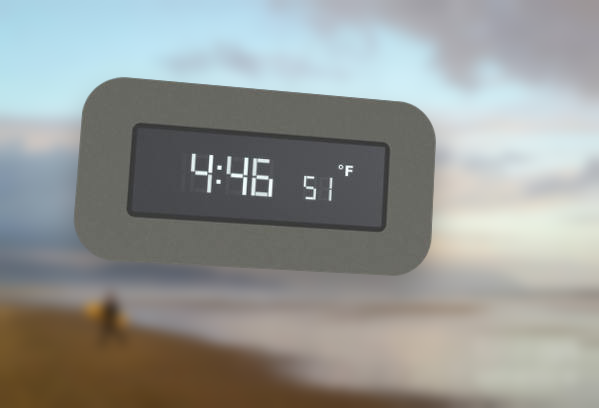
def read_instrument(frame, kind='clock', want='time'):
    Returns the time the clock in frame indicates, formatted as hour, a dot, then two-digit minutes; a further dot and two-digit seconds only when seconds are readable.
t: 4.46
